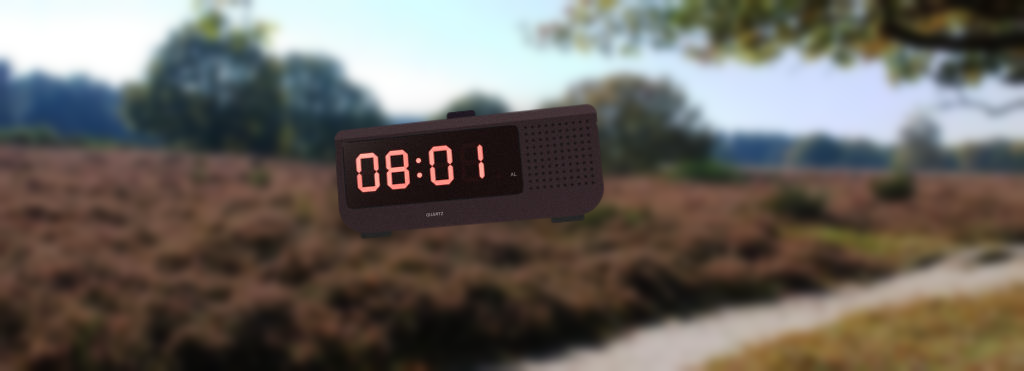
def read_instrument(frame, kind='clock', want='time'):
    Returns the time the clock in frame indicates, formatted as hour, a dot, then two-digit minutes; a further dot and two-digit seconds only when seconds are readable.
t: 8.01
